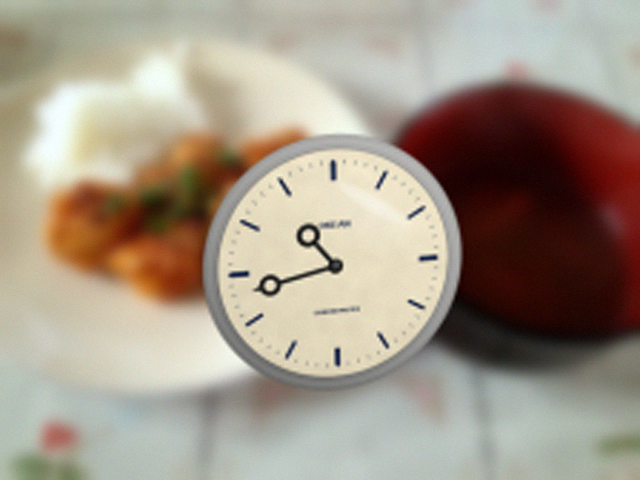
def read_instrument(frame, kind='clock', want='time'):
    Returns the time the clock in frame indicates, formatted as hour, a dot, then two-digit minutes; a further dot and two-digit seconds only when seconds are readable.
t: 10.43
